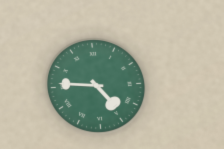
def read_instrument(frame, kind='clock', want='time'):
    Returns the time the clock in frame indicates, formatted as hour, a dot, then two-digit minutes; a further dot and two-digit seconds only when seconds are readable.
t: 4.46
